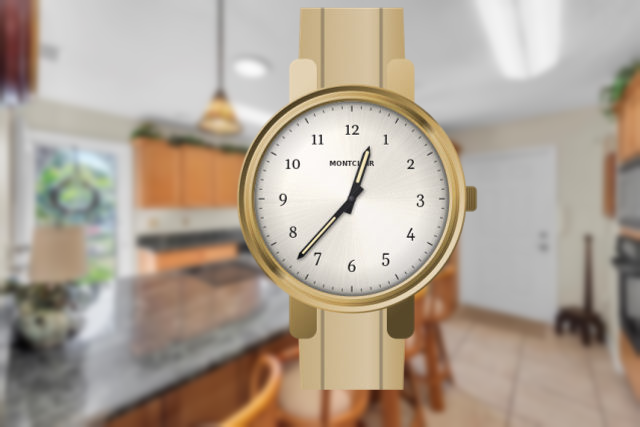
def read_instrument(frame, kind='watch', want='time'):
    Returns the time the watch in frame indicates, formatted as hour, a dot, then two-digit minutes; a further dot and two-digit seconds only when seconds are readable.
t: 12.37
